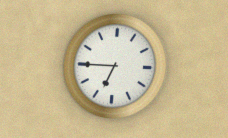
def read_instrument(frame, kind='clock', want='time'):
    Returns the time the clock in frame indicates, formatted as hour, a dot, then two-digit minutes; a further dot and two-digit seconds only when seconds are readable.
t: 6.45
